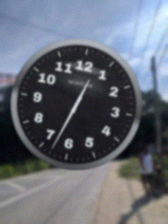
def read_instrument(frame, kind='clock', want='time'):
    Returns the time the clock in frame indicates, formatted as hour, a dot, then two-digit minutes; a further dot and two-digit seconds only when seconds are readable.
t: 12.33
